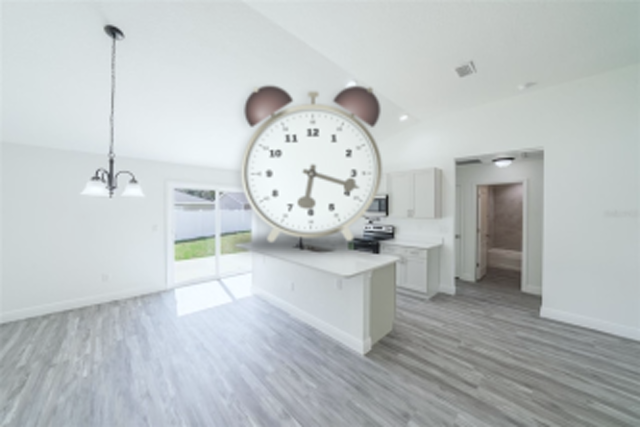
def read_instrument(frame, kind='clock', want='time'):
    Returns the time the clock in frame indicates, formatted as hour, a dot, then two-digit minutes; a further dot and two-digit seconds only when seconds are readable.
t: 6.18
